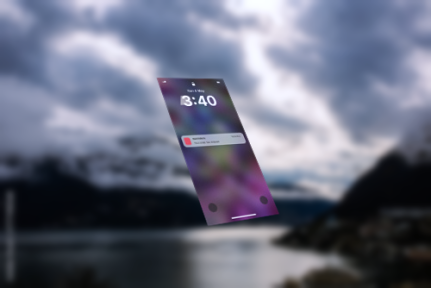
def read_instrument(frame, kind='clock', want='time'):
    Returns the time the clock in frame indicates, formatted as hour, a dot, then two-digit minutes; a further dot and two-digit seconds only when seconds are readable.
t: 3.40
